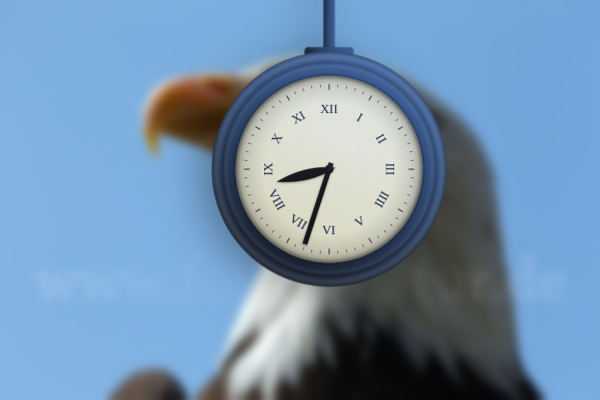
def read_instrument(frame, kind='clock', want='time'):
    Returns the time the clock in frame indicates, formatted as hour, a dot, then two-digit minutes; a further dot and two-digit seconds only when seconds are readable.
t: 8.33
